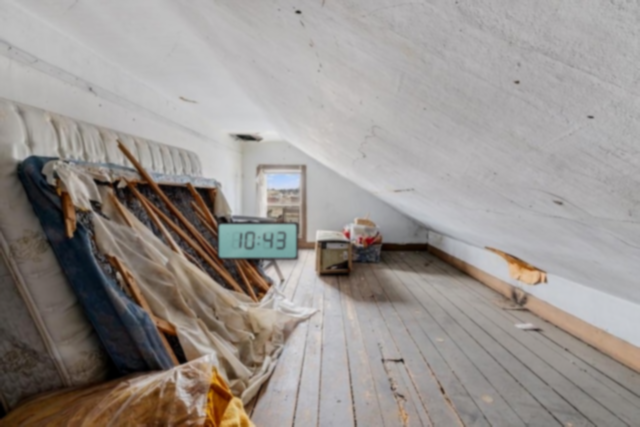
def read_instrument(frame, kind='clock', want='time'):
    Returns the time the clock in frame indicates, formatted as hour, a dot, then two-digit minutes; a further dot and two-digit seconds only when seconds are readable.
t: 10.43
